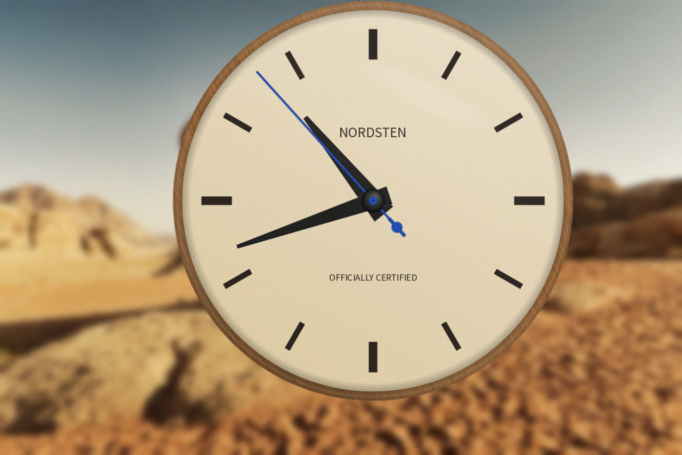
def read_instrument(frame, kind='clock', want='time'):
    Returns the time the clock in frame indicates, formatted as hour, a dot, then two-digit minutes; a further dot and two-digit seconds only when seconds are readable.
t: 10.41.53
